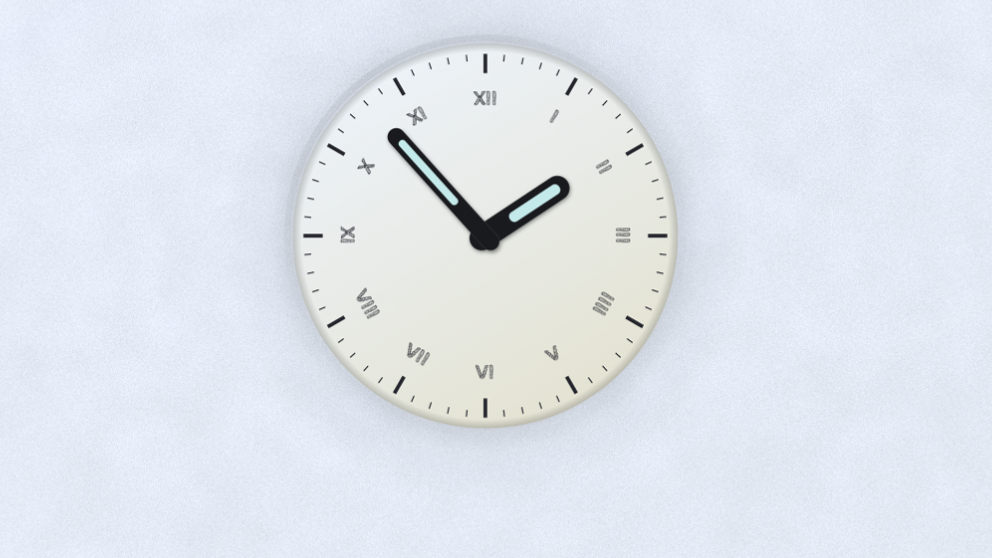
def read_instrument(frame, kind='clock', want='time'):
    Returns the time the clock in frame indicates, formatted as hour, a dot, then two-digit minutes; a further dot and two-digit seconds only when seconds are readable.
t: 1.53
